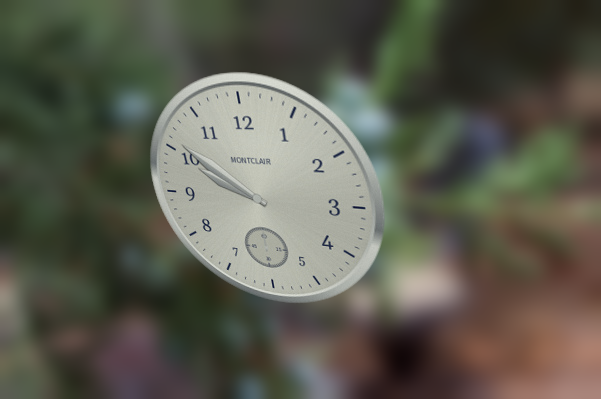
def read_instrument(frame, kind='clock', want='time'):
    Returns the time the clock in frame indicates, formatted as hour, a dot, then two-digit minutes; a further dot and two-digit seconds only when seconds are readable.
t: 9.51
